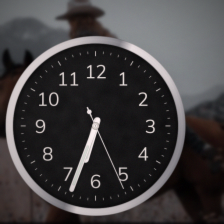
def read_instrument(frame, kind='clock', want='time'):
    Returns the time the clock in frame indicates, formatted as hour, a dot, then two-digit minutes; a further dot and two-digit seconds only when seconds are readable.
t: 6.33.26
